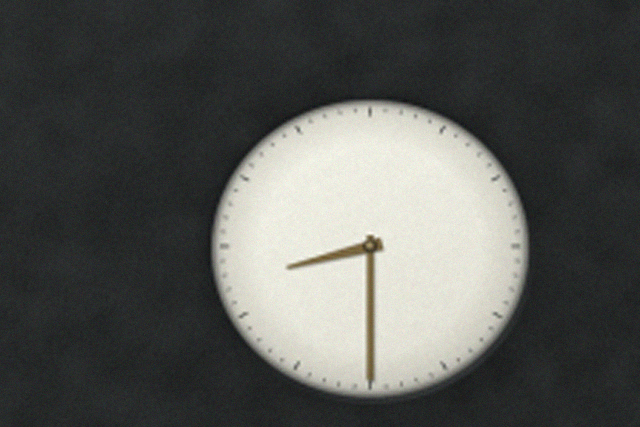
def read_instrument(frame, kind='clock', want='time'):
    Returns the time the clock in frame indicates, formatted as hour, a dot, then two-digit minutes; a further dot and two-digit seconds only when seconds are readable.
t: 8.30
